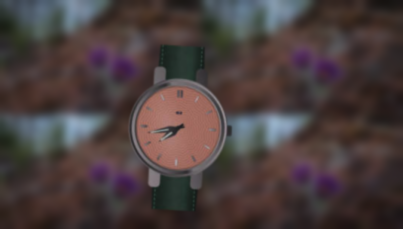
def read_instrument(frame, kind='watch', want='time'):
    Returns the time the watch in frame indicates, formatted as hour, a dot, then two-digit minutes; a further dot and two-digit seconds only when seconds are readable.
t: 7.43
